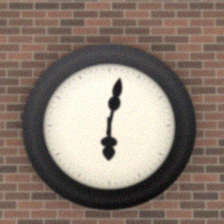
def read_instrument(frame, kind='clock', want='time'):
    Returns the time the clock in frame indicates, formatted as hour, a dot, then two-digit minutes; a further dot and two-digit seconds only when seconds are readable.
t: 6.02
